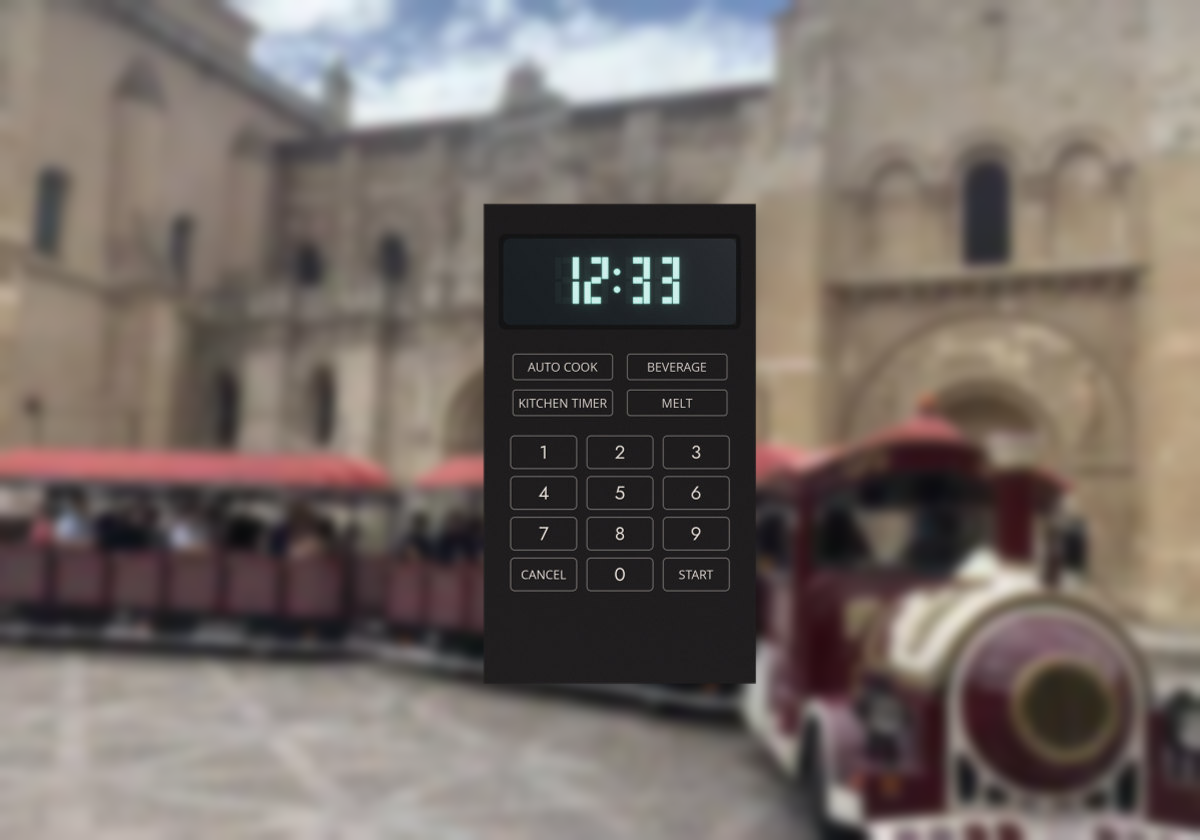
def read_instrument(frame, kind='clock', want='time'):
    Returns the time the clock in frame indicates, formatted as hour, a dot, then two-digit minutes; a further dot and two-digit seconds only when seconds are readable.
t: 12.33
